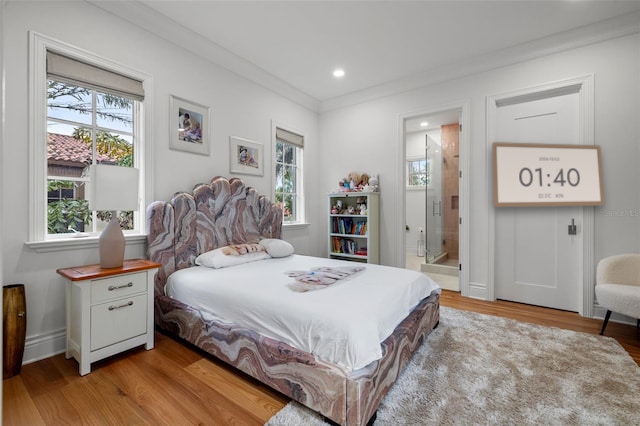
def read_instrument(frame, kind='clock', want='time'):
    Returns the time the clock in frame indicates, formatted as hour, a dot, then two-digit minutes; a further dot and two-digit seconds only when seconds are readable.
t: 1.40
